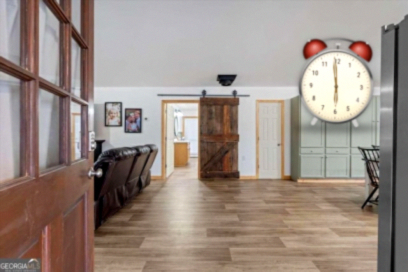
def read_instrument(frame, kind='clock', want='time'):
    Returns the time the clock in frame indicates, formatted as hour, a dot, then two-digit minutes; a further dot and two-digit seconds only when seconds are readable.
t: 5.59
